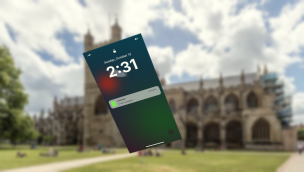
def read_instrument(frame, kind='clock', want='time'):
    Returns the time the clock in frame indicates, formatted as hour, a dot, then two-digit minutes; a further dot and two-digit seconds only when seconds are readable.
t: 2.31
